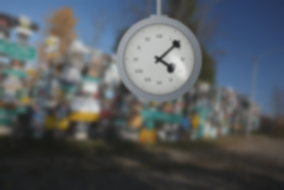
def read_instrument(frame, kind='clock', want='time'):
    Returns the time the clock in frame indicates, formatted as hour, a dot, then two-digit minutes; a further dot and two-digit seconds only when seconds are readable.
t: 4.08
